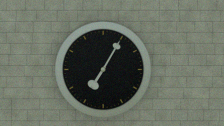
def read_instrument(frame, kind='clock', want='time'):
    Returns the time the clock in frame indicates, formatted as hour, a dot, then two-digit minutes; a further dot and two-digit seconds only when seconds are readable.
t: 7.05
